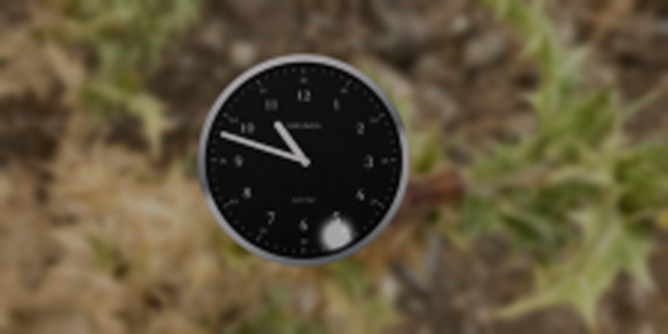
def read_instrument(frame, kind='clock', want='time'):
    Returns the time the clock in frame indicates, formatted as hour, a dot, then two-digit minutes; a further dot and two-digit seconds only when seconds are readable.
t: 10.48
